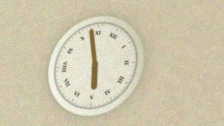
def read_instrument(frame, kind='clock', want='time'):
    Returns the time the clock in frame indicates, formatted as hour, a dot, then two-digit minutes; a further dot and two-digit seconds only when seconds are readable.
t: 4.53
